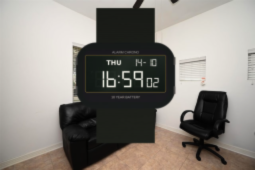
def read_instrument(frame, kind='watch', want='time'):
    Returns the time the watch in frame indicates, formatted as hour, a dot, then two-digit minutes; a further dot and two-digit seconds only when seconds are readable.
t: 16.59.02
